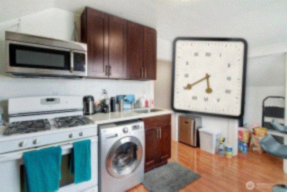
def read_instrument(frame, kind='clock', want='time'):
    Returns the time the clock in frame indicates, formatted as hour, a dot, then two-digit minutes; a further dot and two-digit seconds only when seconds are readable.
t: 5.40
